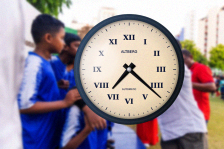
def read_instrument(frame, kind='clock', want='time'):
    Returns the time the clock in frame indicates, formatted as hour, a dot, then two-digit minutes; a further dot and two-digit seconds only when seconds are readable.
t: 7.22
